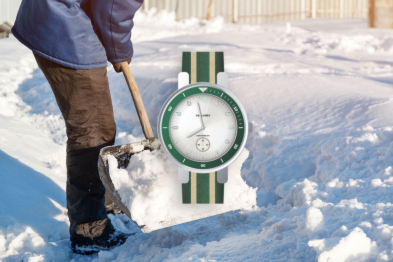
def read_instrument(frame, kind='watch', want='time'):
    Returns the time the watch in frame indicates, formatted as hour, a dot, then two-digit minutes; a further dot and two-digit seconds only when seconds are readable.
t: 7.58
